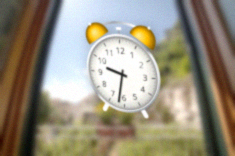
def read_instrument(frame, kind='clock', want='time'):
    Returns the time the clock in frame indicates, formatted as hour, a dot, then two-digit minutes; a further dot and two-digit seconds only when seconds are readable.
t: 9.32
